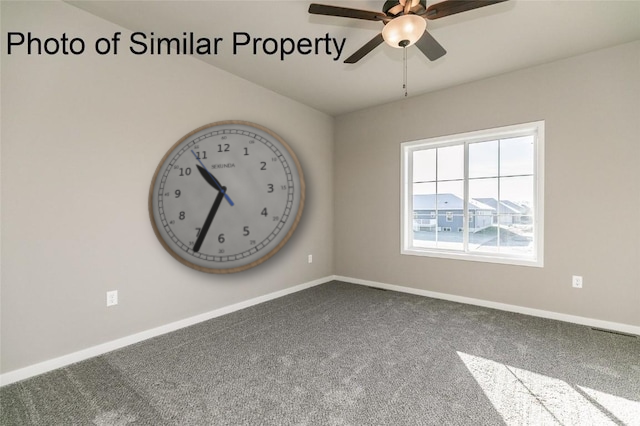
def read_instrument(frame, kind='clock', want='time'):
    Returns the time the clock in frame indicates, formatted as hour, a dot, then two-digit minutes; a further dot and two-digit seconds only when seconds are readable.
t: 10.33.54
